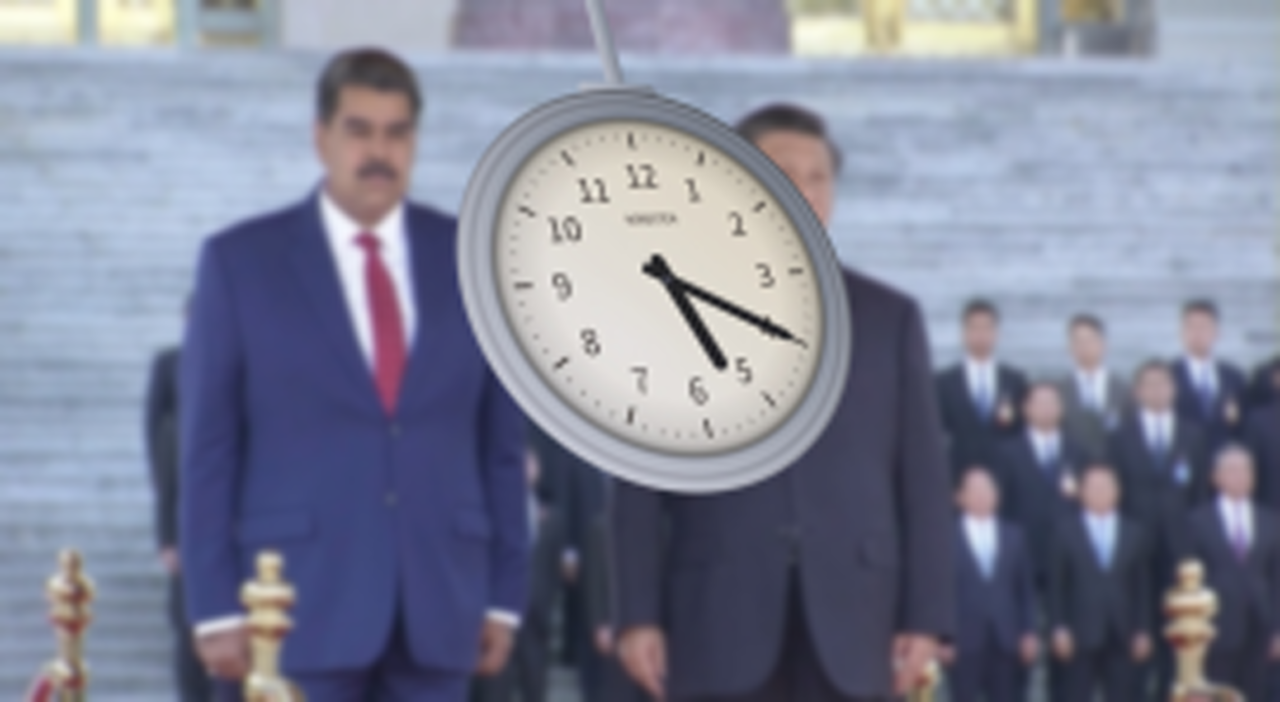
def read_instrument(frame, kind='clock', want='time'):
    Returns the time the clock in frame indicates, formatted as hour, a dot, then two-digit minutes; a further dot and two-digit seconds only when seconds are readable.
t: 5.20
